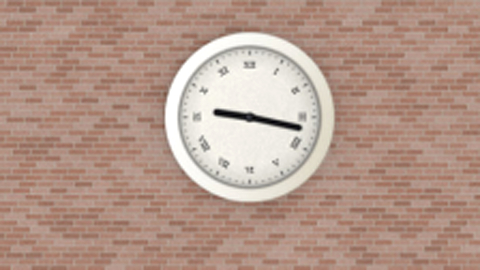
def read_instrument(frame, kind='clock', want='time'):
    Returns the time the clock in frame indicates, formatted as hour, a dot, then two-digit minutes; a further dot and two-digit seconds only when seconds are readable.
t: 9.17
